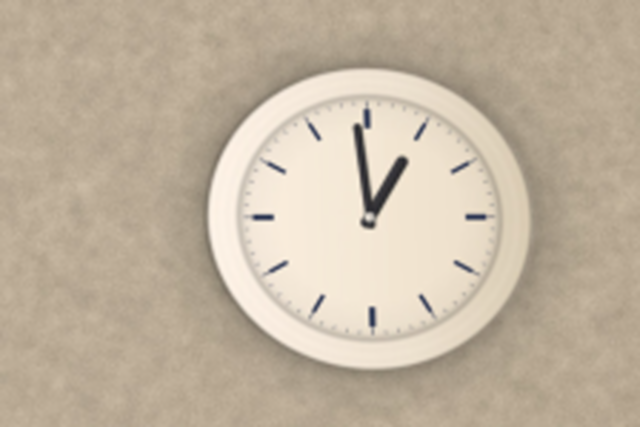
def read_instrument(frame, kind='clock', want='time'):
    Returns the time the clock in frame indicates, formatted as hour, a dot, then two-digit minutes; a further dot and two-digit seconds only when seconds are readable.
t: 12.59
